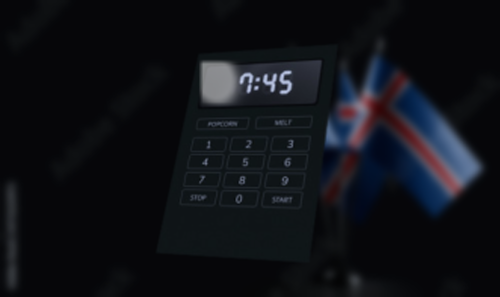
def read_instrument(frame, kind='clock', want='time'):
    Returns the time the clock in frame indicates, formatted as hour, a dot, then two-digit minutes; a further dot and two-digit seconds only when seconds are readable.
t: 7.45
